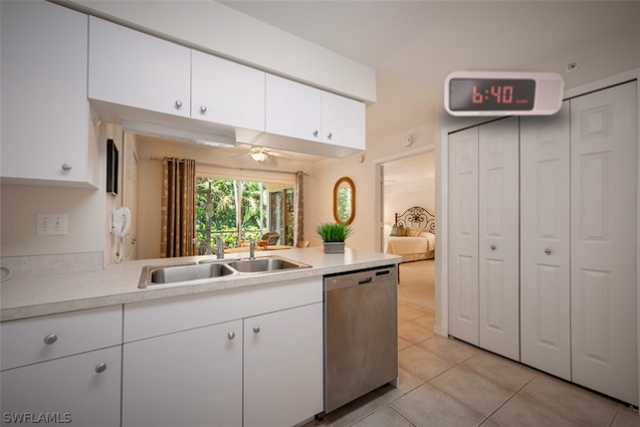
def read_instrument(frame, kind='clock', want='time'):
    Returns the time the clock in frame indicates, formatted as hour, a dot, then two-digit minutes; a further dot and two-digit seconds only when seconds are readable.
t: 6.40
